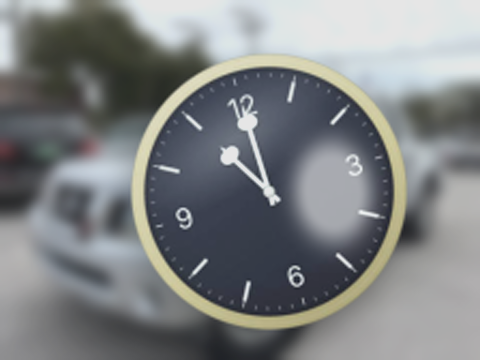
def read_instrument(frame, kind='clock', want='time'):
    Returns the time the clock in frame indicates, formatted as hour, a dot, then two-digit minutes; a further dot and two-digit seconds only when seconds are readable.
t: 11.00
